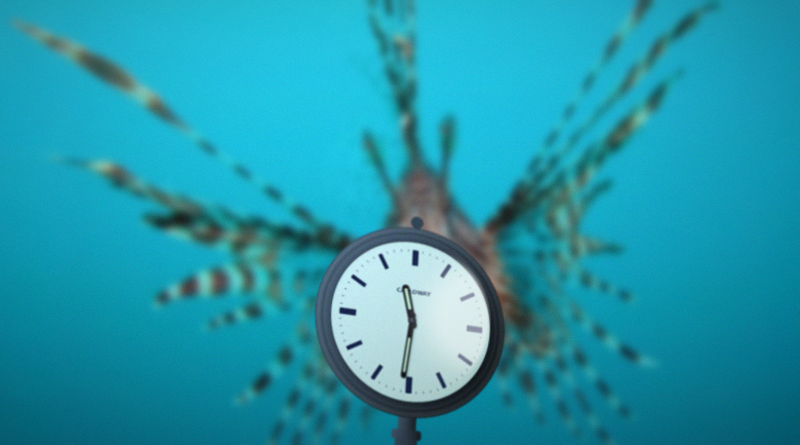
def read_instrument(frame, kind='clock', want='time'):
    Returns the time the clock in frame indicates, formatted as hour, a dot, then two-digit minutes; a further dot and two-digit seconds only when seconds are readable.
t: 11.31
